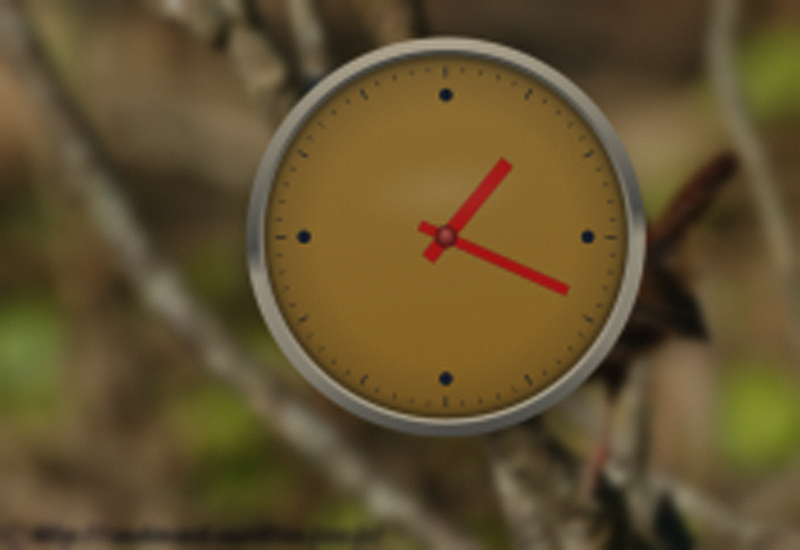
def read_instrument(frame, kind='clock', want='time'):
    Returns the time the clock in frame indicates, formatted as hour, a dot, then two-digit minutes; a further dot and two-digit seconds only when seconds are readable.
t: 1.19
